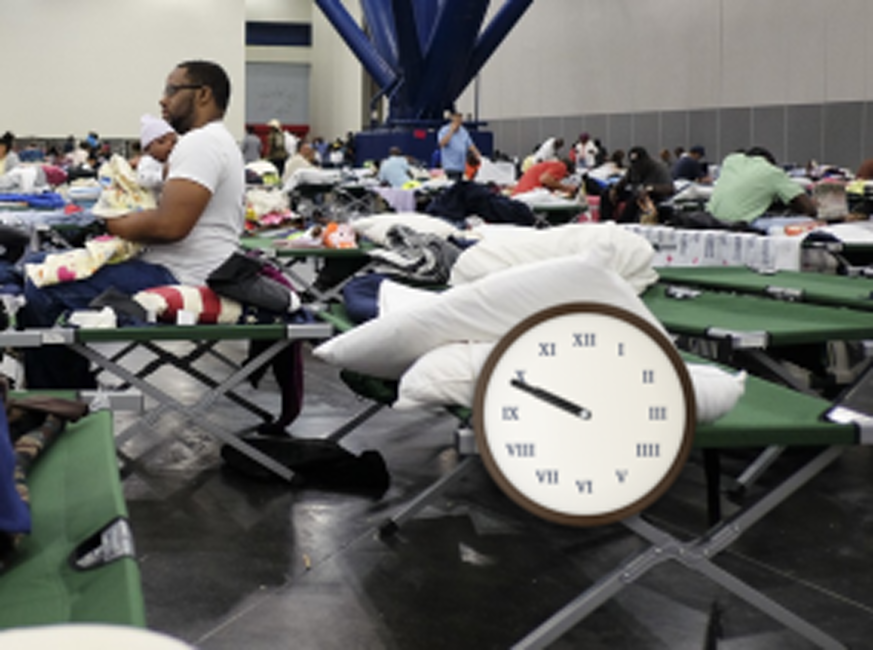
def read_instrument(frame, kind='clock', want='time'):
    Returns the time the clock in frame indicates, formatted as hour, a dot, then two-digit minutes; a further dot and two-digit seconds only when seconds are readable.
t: 9.49
